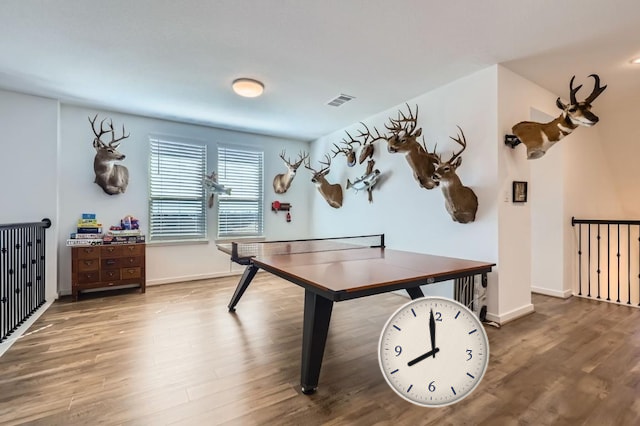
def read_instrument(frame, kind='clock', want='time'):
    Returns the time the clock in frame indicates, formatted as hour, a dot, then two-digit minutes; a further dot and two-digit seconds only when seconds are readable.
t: 7.59
